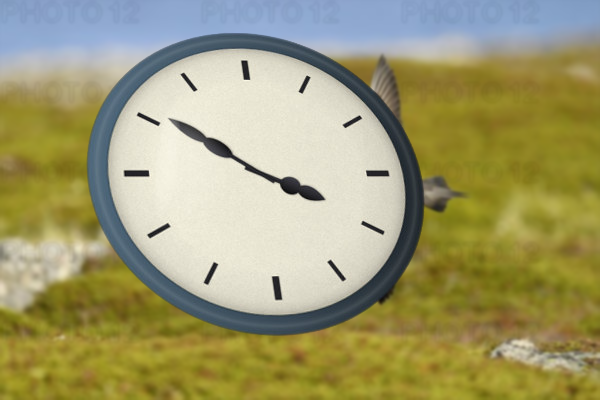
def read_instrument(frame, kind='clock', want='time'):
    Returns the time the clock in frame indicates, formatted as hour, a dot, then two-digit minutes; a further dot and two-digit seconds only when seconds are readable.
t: 3.51
